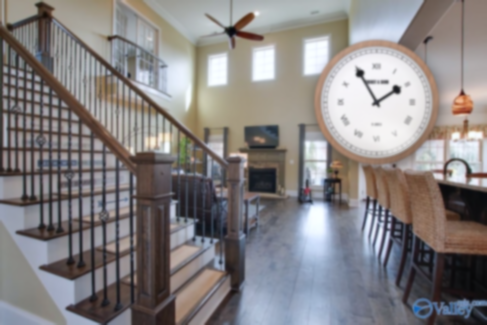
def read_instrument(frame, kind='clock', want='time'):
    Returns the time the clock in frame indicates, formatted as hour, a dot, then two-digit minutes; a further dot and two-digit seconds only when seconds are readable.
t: 1.55
